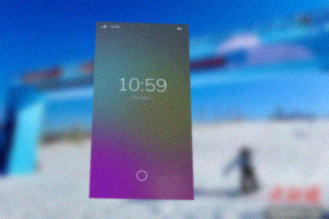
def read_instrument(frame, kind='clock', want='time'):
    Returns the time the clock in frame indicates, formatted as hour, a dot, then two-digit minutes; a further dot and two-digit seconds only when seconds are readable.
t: 10.59
